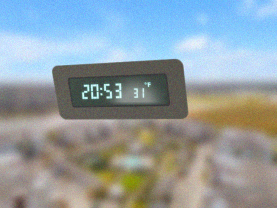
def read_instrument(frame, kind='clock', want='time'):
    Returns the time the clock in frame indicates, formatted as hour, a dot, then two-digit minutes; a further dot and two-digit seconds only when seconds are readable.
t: 20.53
